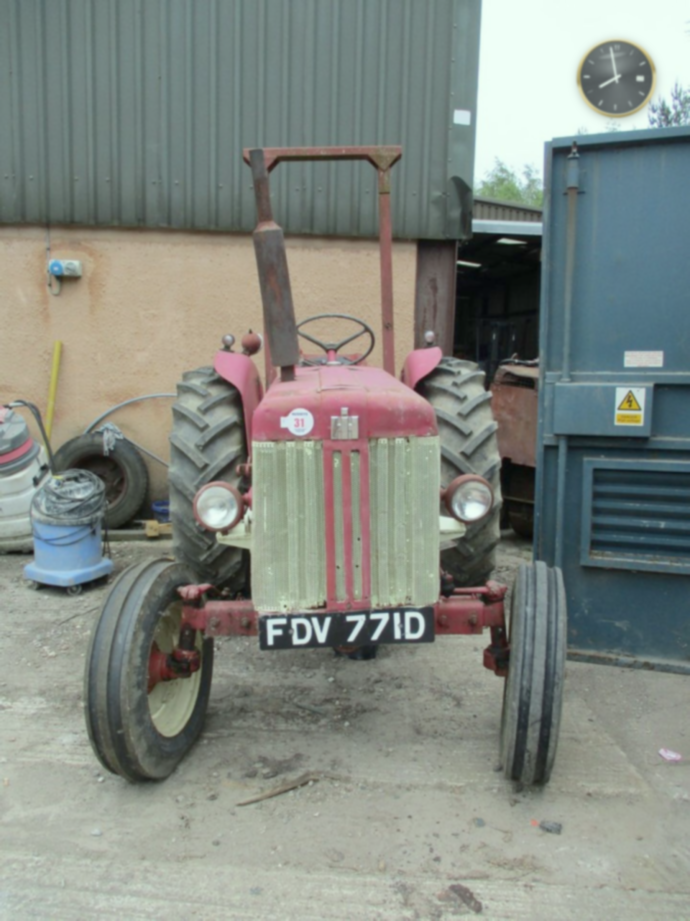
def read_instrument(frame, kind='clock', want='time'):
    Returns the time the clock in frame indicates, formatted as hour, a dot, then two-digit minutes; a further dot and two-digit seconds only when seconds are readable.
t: 7.58
